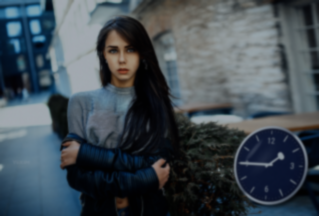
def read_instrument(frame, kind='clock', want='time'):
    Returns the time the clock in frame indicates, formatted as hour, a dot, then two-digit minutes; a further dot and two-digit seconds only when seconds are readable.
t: 1.45
